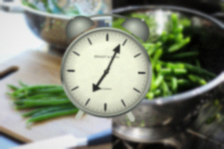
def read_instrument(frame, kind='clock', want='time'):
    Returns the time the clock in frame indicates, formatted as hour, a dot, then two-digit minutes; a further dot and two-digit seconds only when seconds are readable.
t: 7.04
